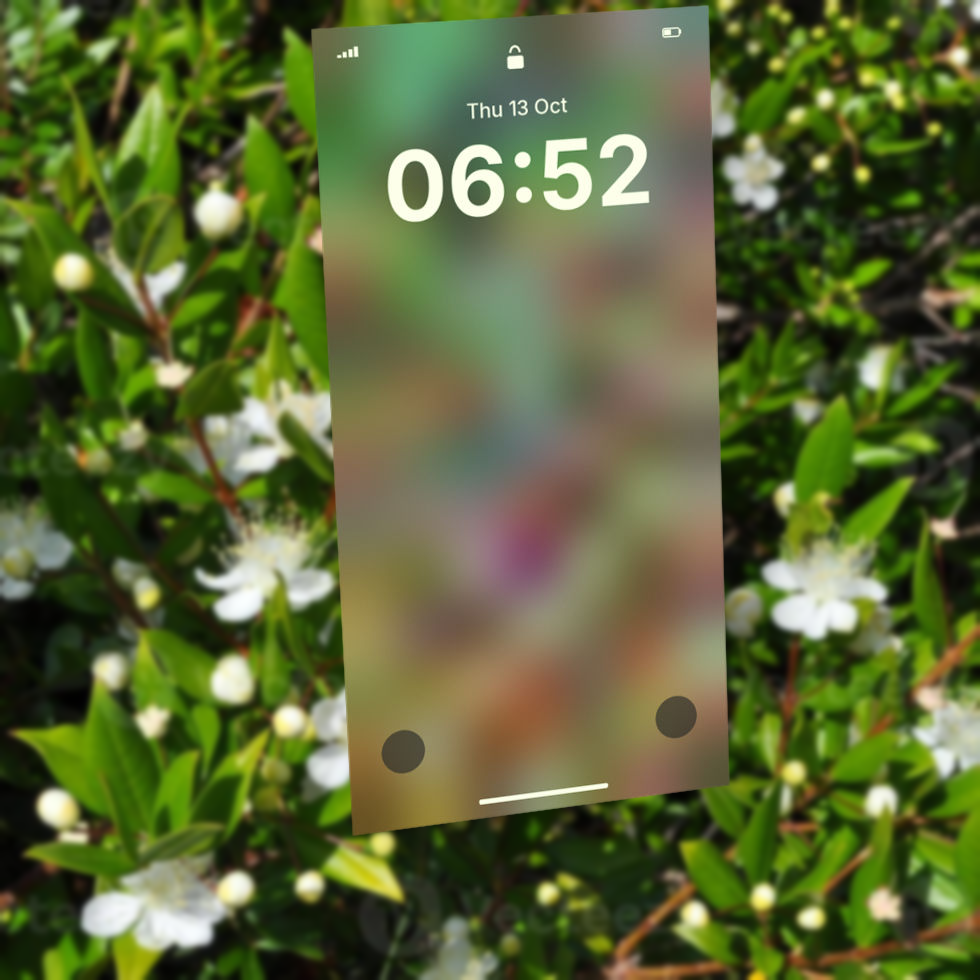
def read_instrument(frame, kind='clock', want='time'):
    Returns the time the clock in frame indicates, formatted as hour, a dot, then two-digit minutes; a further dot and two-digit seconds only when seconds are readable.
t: 6.52
